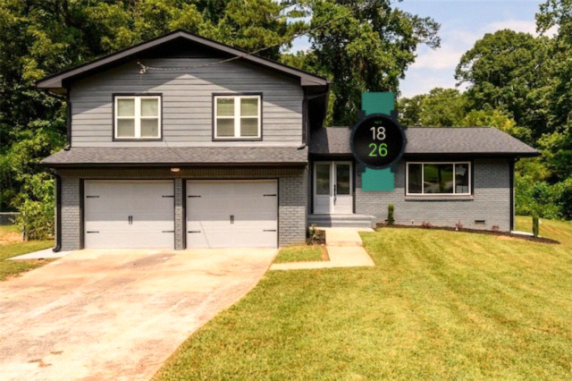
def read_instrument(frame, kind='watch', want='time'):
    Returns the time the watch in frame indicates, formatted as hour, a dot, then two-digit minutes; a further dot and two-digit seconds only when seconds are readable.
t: 18.26
